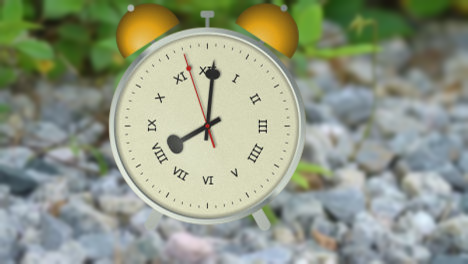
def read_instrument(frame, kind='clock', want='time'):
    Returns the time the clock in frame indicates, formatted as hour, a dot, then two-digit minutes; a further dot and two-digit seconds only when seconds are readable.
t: 8.00.57
